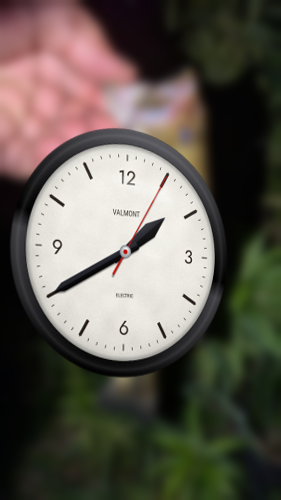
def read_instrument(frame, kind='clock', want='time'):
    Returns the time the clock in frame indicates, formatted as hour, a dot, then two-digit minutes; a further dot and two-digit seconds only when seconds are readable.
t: 1.40.05
